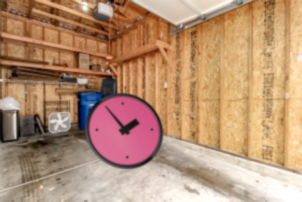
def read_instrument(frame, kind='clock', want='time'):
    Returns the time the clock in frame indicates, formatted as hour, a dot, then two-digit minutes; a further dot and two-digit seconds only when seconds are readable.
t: 1.54
